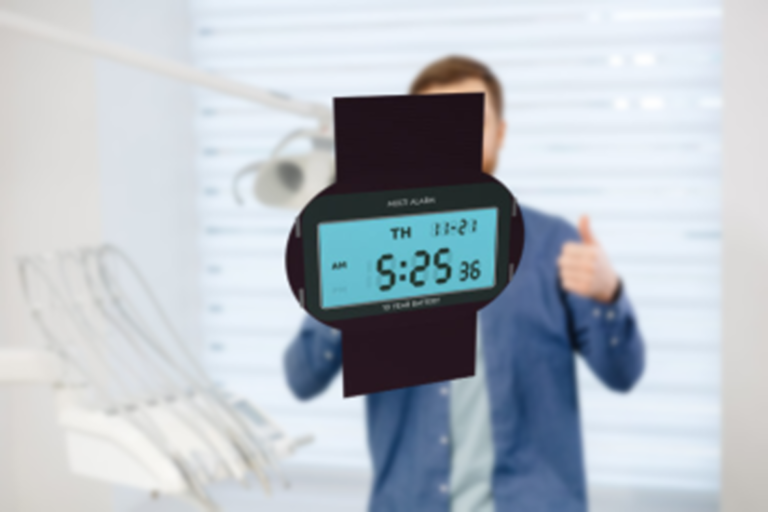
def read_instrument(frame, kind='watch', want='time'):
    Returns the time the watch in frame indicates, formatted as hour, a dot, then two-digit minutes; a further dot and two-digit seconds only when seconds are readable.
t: 5.25.36
